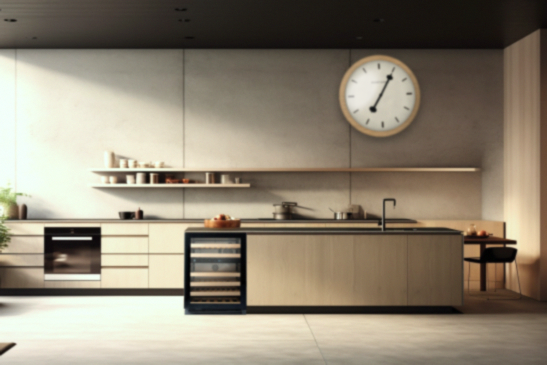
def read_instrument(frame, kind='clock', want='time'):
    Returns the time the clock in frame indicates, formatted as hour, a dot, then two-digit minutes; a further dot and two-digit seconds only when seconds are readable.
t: 7.05
